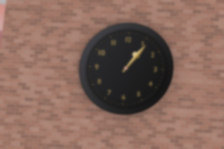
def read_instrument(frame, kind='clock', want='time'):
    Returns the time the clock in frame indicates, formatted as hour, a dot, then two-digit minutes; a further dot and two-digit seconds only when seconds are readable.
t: 1.06
